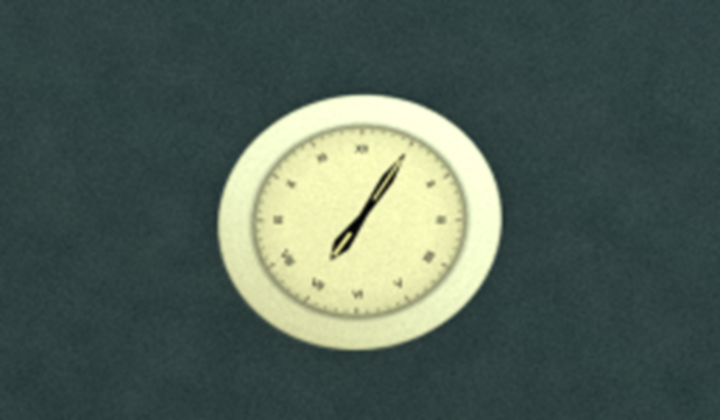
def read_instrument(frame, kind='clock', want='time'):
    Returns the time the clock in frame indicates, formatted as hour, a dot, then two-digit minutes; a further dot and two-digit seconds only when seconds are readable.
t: 7.05
